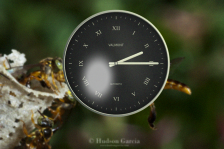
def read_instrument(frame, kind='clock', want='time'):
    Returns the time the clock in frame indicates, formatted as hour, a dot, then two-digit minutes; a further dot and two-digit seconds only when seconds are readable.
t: 2.15
